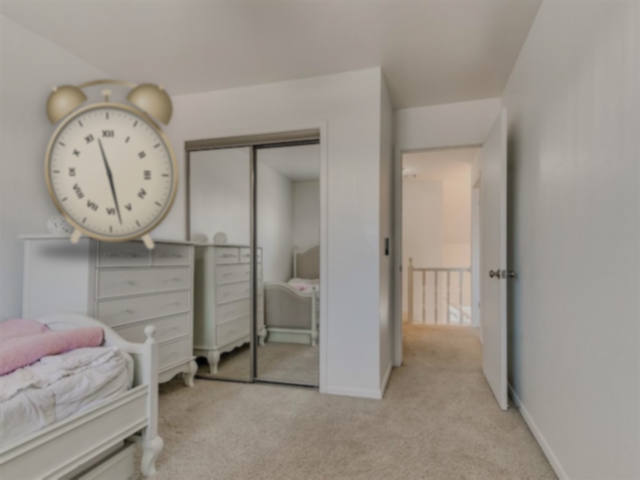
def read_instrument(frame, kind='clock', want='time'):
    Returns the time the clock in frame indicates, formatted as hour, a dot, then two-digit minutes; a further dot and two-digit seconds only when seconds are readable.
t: 11.28
